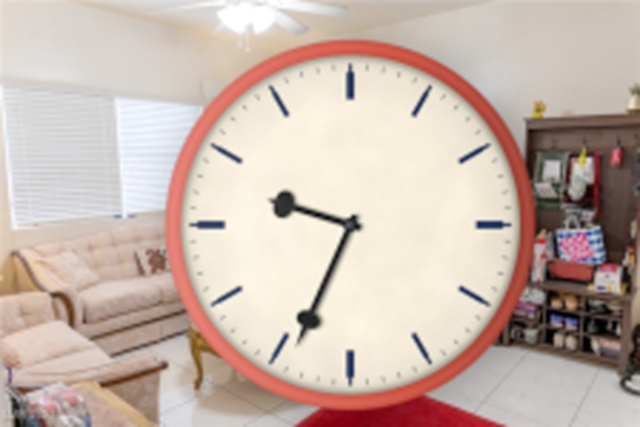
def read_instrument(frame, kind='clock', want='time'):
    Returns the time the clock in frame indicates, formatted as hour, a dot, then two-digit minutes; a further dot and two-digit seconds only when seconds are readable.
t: 9.34
